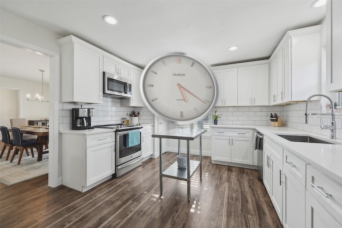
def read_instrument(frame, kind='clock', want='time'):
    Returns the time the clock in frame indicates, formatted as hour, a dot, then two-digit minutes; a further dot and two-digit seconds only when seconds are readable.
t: 5.21
